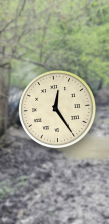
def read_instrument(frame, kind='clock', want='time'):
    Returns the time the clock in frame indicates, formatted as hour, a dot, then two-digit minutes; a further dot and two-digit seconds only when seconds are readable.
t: 12.25
